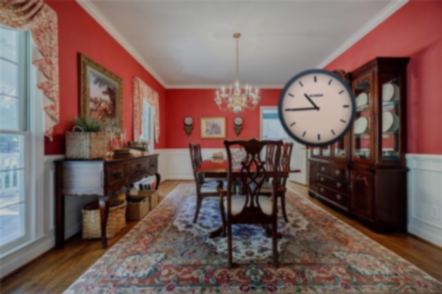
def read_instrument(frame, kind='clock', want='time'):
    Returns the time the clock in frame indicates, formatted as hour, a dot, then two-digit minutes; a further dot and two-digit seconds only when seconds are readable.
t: 10.45
